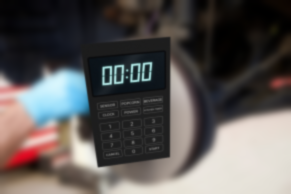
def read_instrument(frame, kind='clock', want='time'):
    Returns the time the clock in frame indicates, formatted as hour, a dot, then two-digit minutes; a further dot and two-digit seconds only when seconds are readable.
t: 0.00
